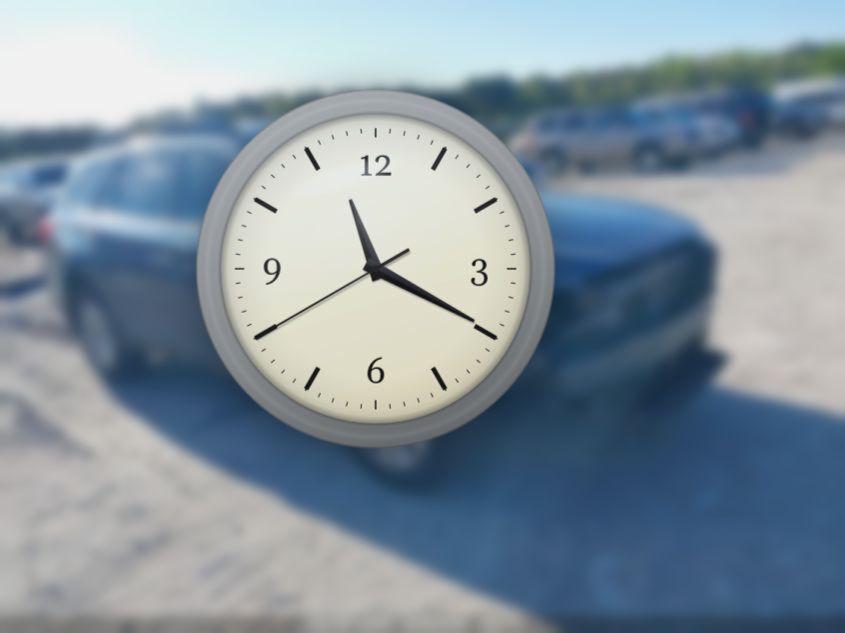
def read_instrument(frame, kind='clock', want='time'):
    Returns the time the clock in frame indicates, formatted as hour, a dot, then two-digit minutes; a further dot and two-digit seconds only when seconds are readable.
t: 11.19.40
